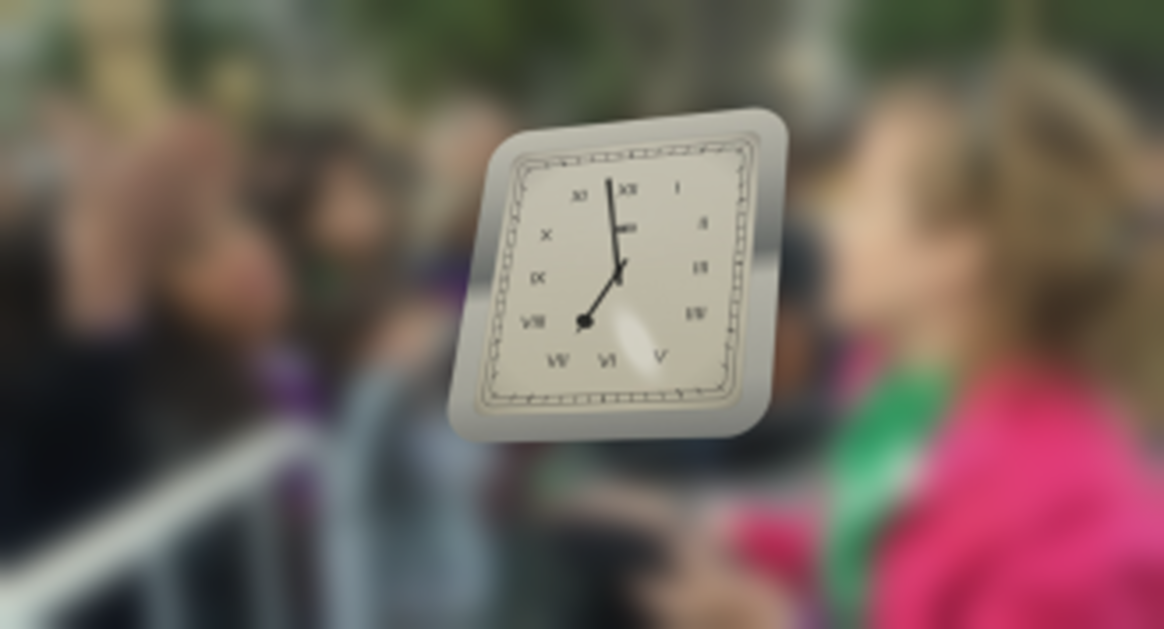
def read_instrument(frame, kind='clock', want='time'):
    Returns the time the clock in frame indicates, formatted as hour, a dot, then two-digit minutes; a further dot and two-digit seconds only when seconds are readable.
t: 6.58
